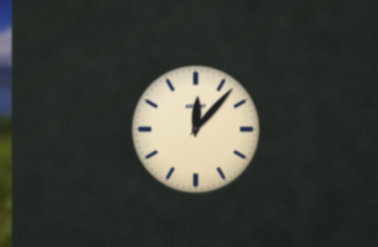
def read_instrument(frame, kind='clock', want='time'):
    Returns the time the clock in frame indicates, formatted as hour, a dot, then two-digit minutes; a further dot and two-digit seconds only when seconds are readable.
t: 12.07
